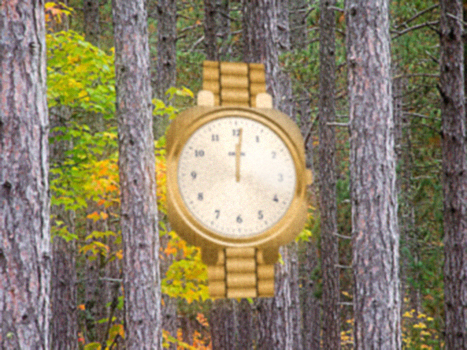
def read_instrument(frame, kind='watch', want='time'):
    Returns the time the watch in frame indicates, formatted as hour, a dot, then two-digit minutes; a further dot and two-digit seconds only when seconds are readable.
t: 12.01
